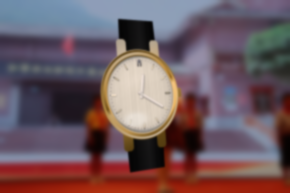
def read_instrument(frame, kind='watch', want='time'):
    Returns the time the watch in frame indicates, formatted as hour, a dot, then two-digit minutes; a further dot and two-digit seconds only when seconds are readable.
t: 12.20
